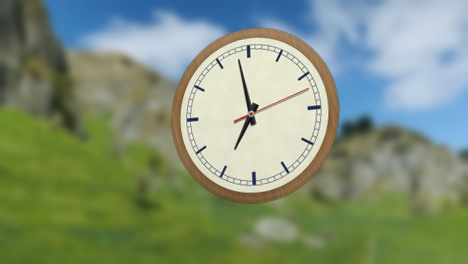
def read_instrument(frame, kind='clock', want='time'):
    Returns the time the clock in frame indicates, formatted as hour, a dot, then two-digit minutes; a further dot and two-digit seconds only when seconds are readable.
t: 6.58.12
